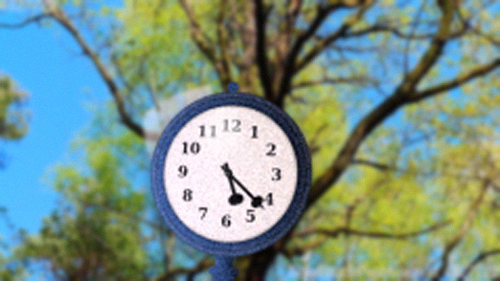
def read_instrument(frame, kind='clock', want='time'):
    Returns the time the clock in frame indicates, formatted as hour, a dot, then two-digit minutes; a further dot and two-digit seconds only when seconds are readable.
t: 5.22
